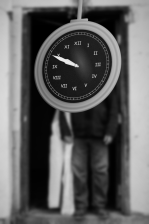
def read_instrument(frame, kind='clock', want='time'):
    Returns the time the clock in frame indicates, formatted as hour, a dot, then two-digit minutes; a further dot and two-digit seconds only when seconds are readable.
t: 9.49
